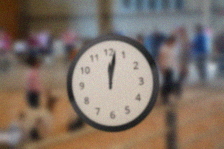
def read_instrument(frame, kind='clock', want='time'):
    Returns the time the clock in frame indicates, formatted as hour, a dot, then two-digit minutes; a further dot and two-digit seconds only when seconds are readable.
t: 12.02
